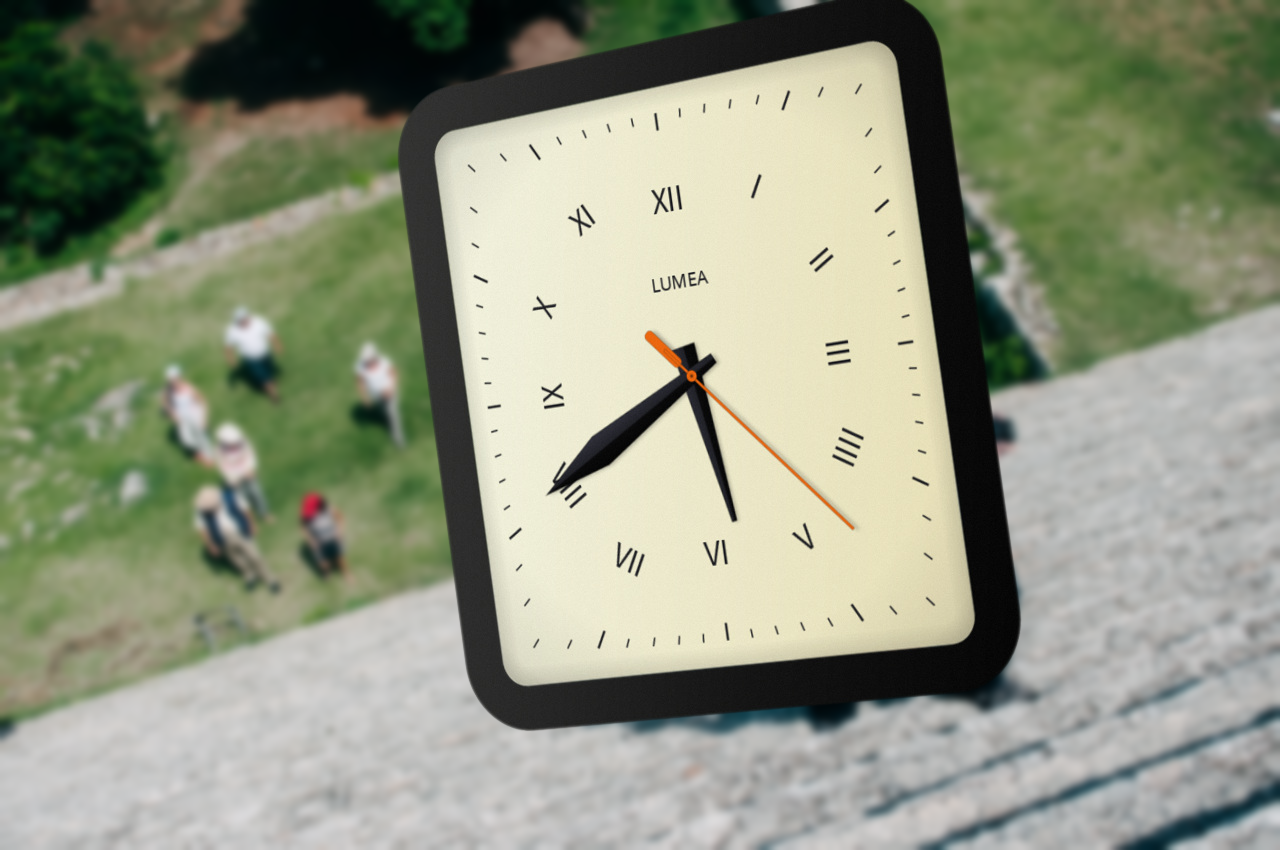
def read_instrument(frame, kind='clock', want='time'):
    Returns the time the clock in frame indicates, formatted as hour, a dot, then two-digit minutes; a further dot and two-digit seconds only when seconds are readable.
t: 5.40.23
